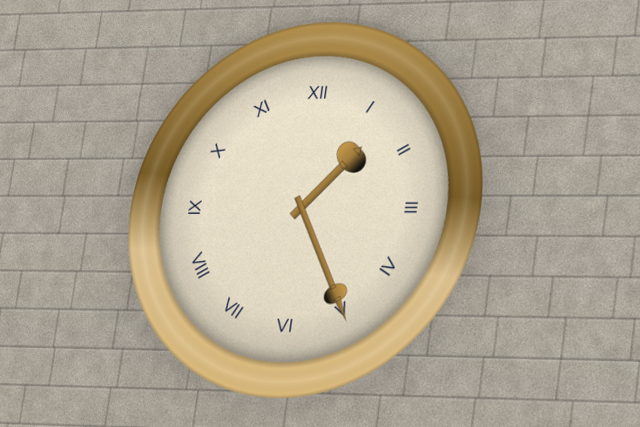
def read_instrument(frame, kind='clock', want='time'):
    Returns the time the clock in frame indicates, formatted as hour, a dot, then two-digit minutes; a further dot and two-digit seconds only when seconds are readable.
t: 1.25
